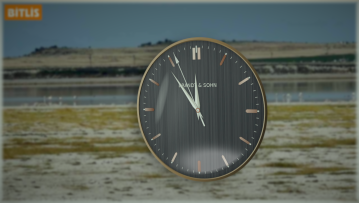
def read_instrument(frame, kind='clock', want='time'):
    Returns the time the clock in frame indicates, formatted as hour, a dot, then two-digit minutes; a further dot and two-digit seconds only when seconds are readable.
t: 11.53.56
